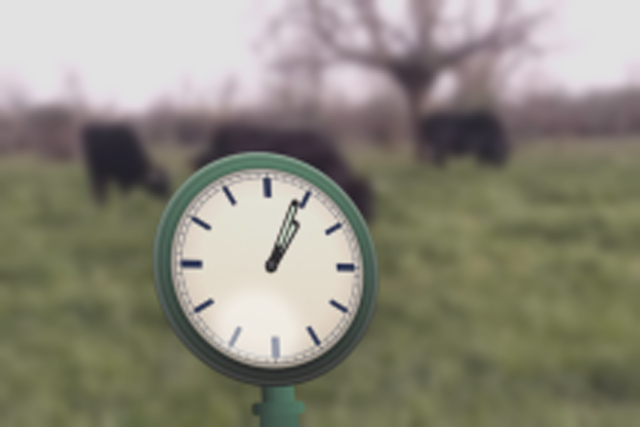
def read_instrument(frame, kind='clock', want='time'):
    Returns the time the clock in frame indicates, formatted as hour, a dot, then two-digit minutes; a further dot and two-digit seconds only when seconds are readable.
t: 1.04
